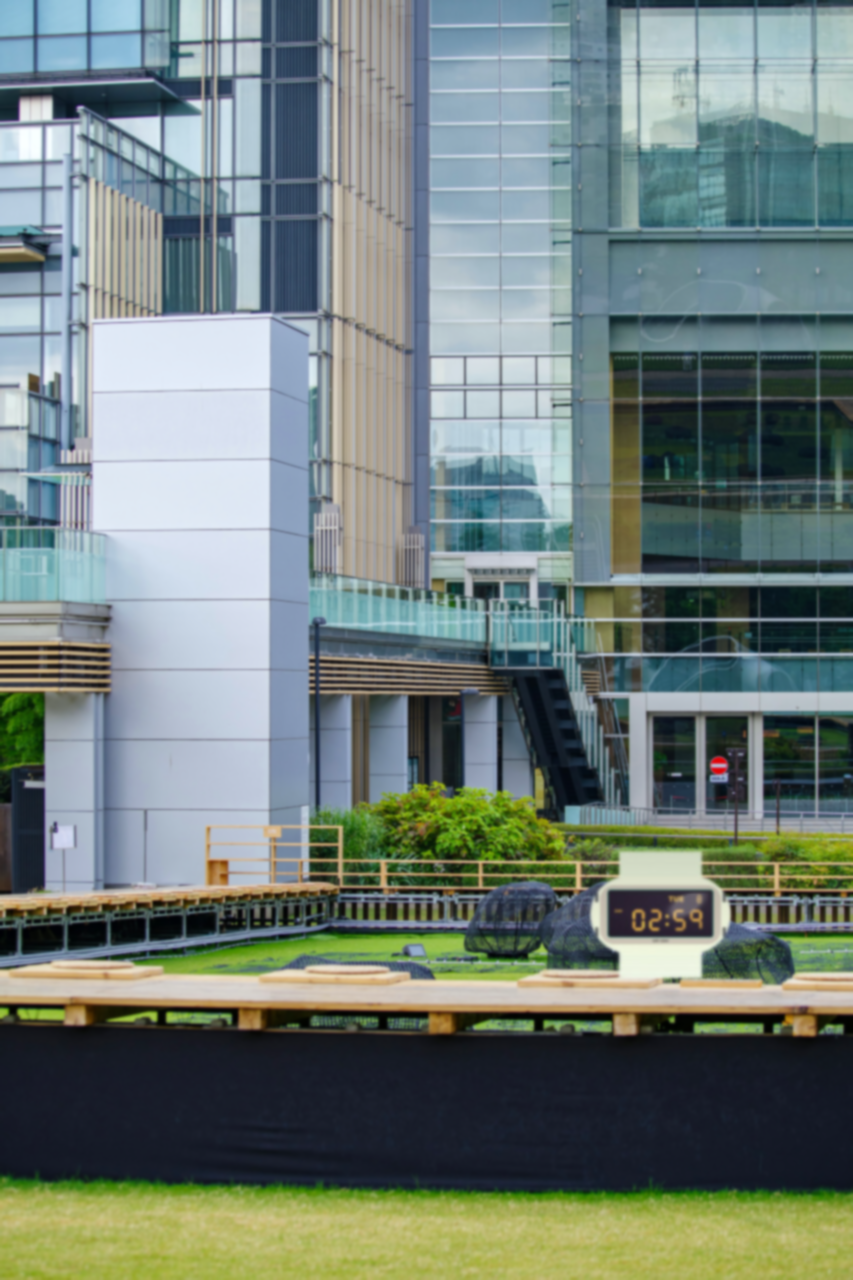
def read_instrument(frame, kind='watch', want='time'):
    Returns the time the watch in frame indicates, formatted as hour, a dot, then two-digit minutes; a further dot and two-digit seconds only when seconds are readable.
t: 2.59
